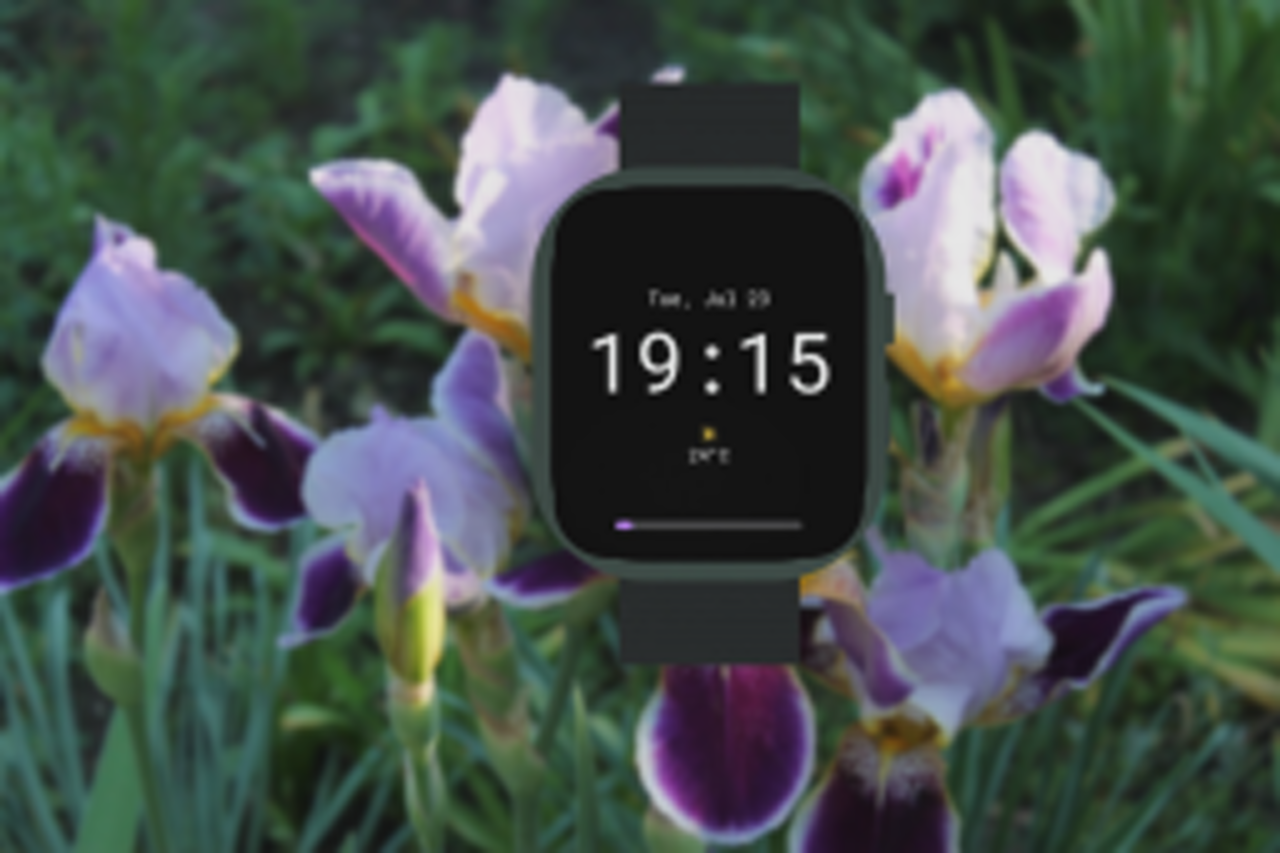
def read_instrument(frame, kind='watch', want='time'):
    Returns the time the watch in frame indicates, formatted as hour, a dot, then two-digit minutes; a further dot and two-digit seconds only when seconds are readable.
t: 19.15
